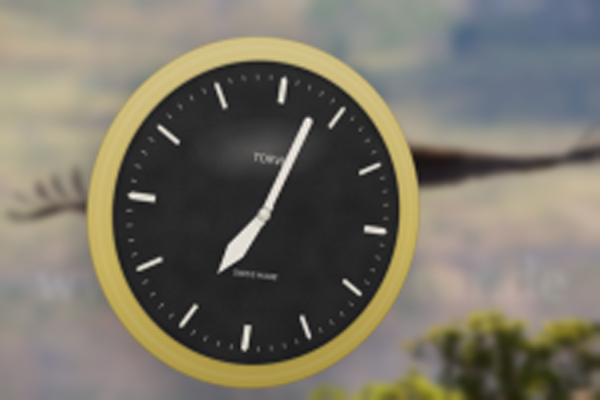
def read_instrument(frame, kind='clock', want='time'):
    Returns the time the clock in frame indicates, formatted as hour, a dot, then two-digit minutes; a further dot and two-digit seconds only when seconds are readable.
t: 7.03
